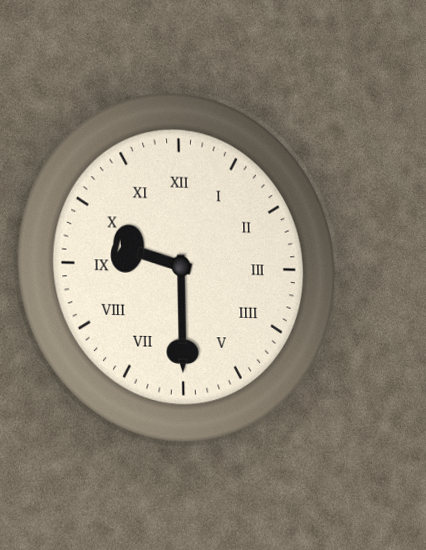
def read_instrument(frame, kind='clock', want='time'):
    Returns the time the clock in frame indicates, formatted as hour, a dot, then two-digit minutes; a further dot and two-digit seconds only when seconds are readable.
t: 9.30
